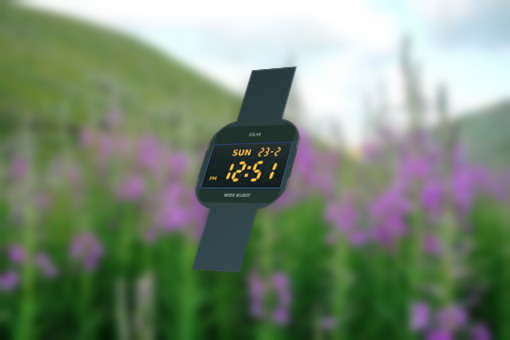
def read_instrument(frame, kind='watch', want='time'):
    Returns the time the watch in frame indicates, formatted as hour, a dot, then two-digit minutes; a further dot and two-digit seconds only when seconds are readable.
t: 12.51
